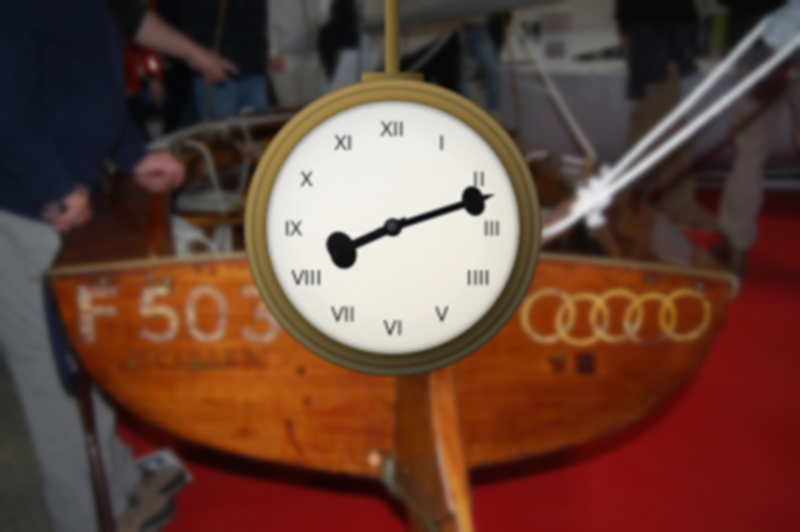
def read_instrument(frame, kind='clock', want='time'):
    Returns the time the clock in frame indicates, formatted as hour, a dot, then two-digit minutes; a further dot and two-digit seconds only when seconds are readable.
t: 8.12
